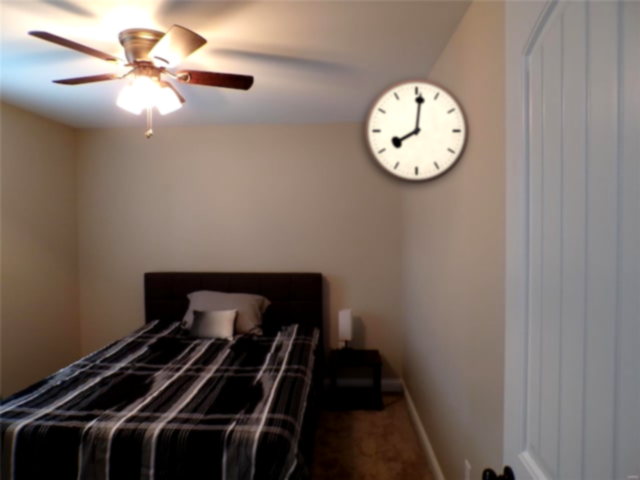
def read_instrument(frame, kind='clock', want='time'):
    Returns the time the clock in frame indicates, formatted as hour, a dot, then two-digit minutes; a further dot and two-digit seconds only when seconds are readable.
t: 8.01
